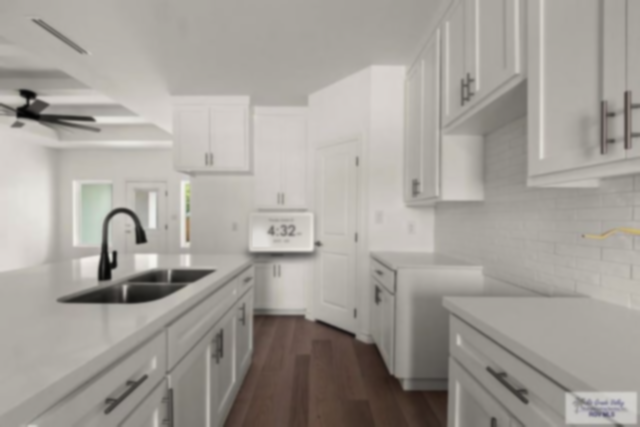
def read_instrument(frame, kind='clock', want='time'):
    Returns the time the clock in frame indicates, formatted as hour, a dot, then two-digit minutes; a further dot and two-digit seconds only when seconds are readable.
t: 4.32
